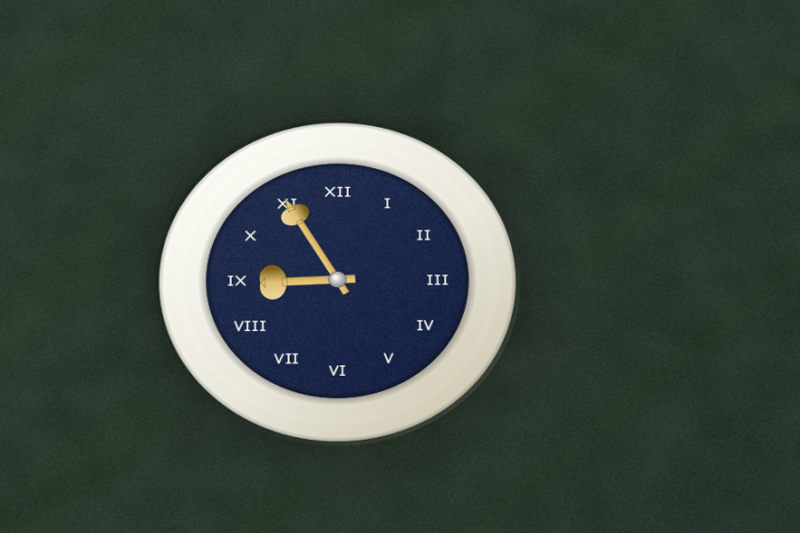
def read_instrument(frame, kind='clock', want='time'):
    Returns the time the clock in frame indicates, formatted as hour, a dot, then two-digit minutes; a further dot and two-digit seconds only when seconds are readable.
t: 8.55
